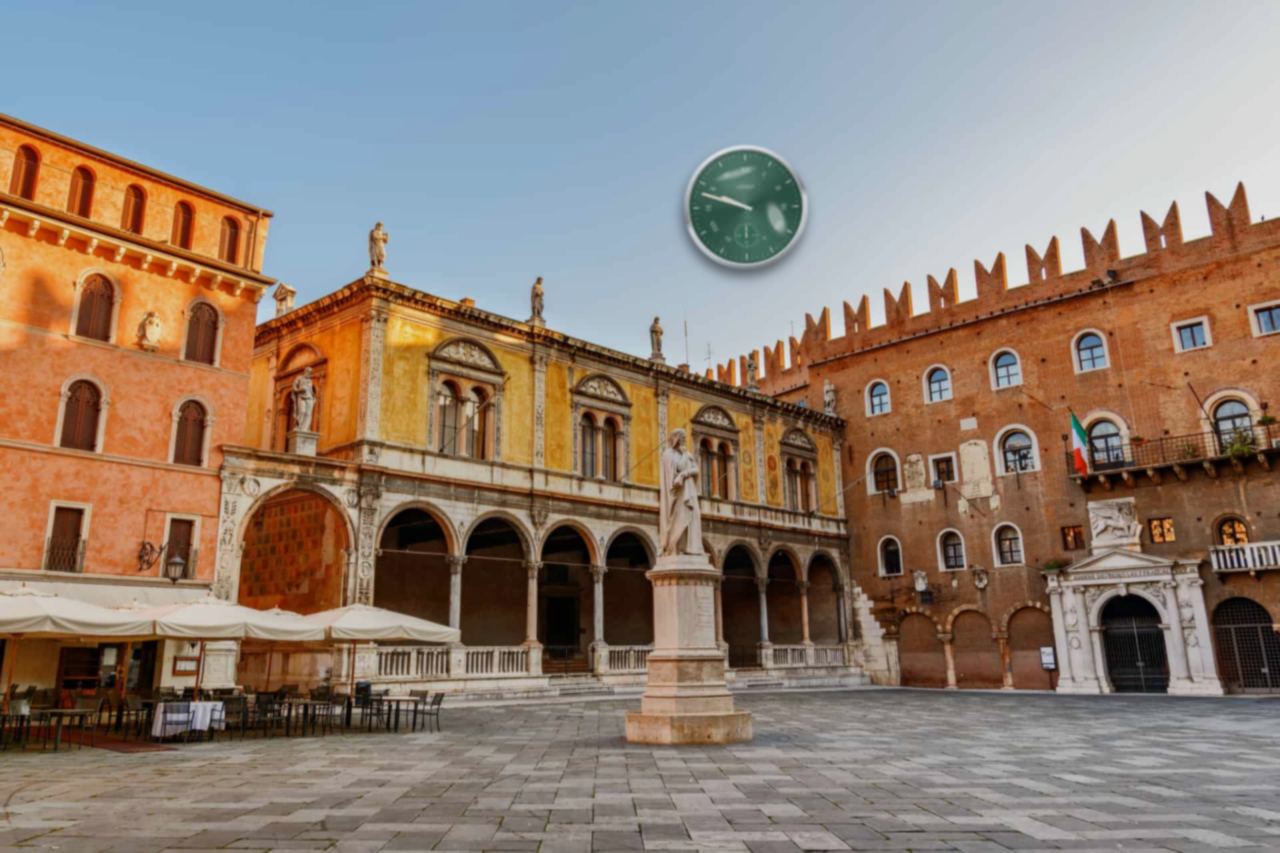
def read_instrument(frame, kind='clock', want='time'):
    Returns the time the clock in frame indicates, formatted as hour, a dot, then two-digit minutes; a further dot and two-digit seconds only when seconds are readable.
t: 9.48
